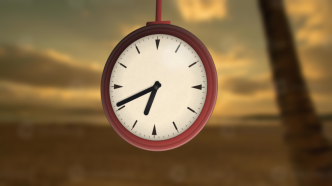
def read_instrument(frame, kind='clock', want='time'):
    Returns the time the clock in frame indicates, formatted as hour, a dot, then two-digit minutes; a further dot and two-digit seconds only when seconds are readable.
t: 6.41
